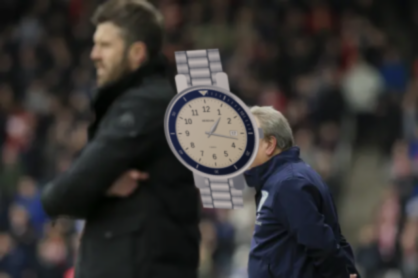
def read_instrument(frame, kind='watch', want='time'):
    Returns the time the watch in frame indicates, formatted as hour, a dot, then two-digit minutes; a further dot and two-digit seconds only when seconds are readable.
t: 1.17
